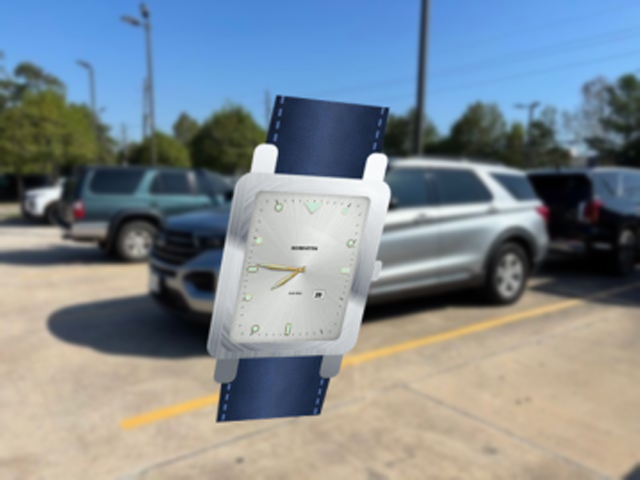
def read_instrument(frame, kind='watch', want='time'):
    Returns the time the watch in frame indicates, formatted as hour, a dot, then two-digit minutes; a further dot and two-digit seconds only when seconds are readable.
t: 7.46
